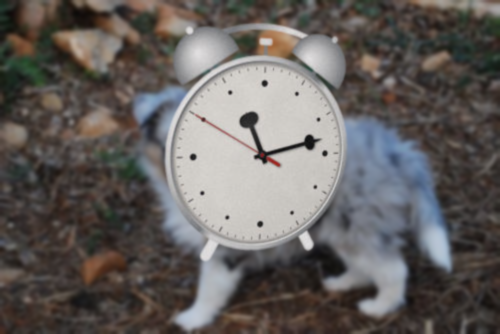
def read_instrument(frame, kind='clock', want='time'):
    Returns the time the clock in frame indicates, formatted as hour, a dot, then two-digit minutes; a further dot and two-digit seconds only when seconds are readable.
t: 11.12.50
